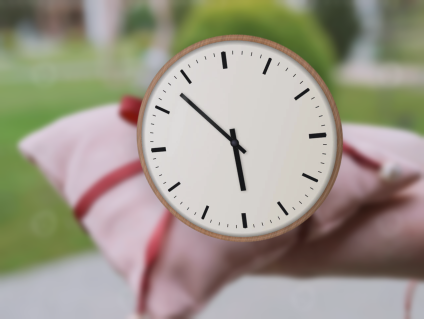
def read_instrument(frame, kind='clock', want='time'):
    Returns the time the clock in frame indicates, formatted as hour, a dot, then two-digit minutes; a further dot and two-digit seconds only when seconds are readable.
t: 5.53
